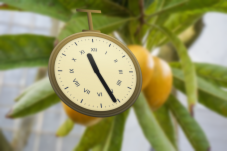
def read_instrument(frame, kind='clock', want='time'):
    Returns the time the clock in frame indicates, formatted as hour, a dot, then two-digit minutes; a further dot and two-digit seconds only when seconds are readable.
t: 11.26
